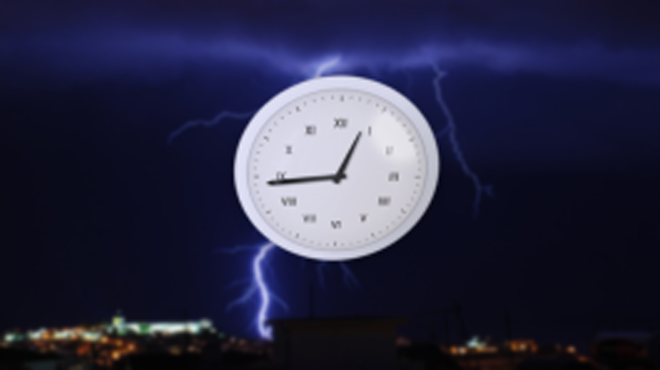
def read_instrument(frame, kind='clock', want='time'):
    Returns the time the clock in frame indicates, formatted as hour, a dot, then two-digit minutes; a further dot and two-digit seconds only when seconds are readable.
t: 12.44
